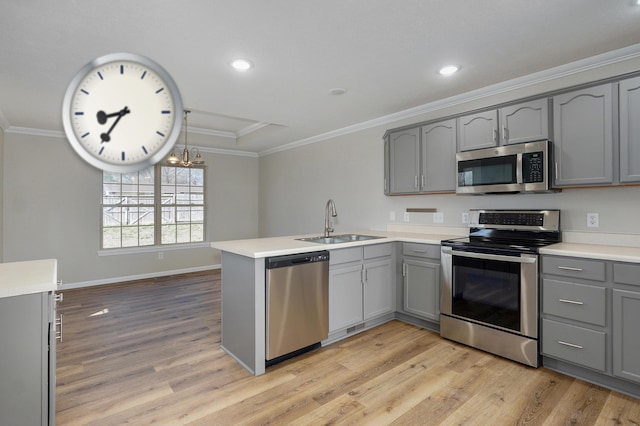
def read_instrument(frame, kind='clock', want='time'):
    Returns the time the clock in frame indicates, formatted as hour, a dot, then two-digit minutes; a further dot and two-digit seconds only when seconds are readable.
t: 8.36
